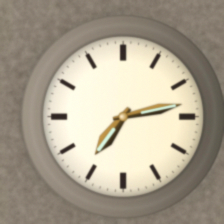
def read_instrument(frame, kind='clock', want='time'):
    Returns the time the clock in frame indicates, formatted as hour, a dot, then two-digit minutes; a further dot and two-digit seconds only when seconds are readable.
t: 7.13
